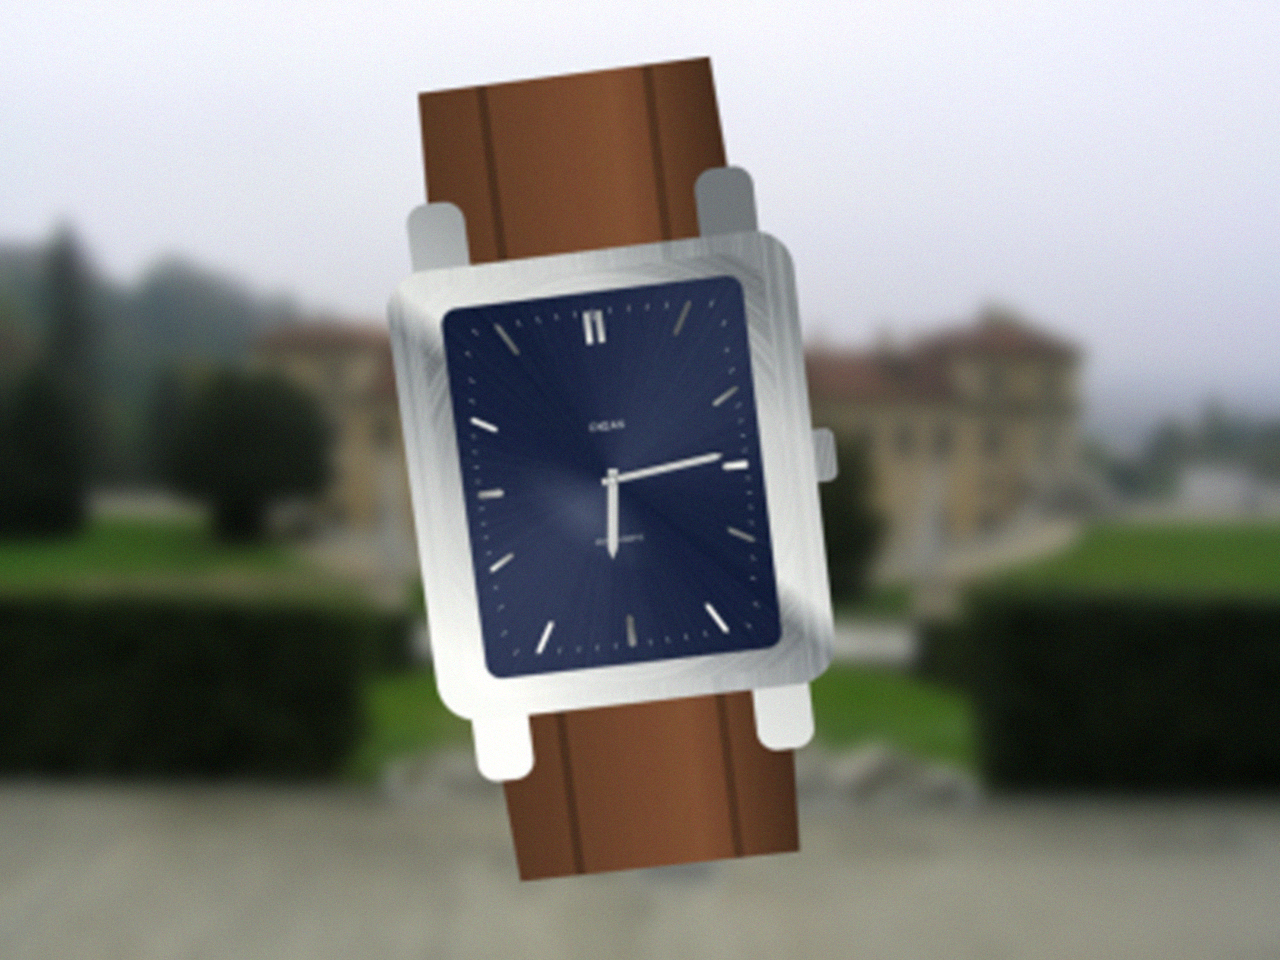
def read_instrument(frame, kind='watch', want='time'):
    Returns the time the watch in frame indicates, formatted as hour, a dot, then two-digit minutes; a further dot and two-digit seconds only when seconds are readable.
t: 6.14
